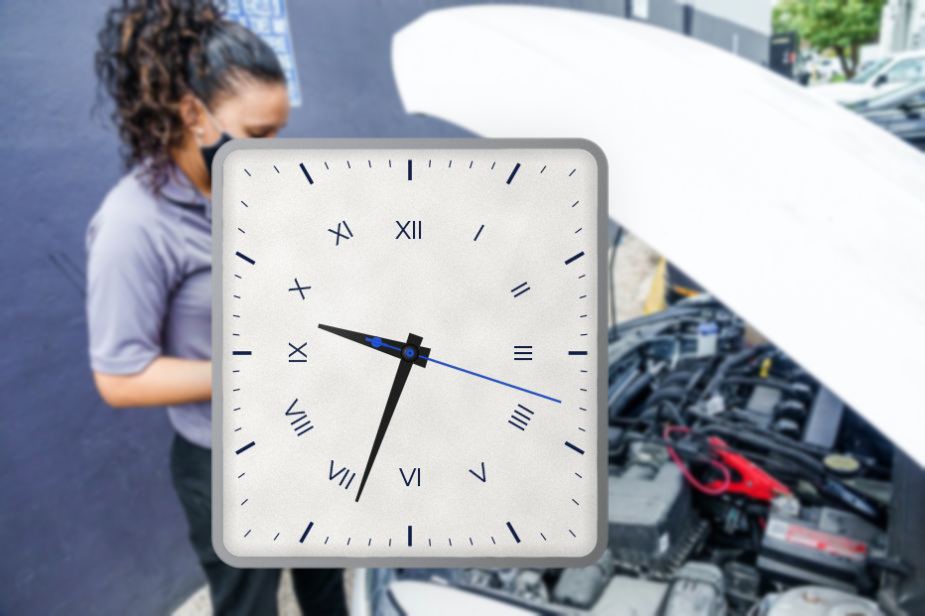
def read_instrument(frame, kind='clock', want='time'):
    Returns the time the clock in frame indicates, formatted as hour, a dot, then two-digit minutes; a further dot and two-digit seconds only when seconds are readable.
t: 9.33.18
